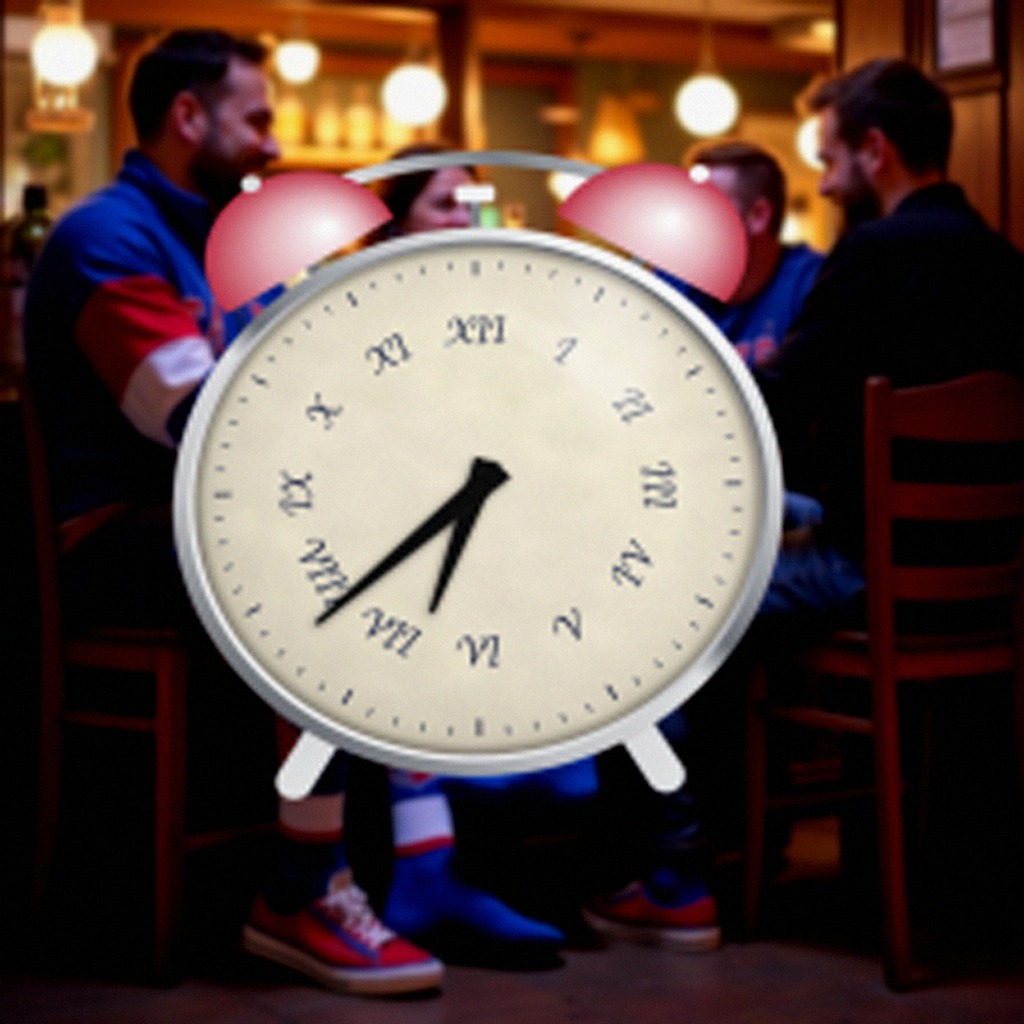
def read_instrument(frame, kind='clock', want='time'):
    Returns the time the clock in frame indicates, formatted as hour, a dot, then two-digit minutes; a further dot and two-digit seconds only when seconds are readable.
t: 6.38
